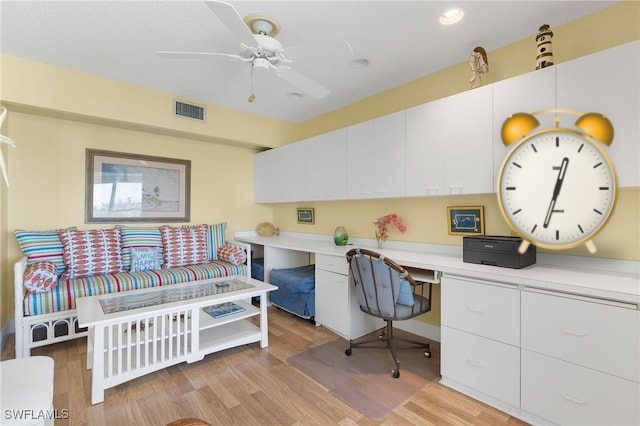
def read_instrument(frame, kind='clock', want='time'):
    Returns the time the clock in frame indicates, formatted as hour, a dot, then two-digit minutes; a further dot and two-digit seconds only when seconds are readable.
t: 12.33
